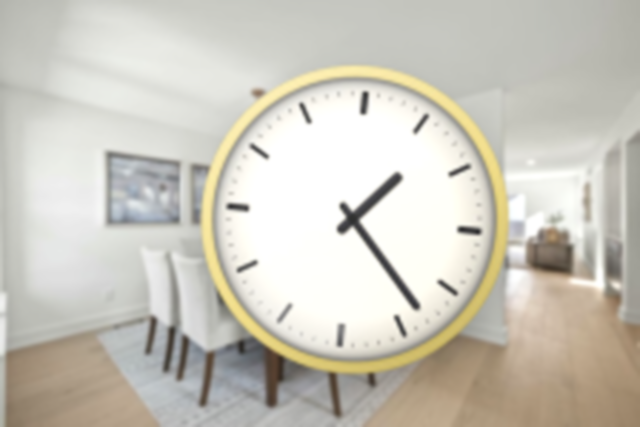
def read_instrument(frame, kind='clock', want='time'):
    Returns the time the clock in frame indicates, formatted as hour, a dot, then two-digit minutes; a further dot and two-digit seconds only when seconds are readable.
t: 1.23
